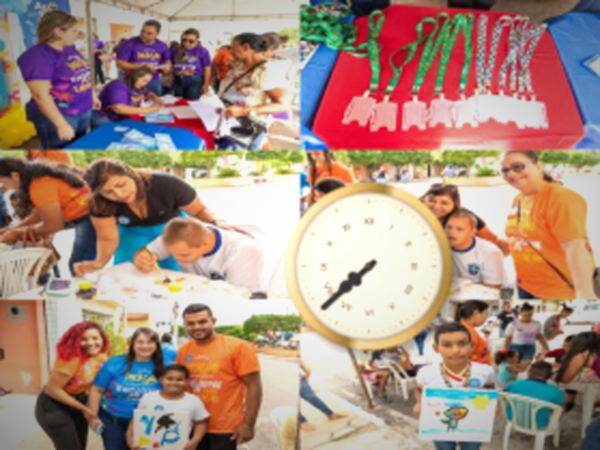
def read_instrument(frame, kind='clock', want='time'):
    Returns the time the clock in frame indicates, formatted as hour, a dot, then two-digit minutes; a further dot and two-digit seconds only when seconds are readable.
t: 7.38
